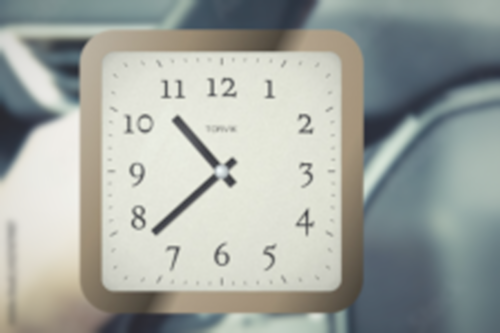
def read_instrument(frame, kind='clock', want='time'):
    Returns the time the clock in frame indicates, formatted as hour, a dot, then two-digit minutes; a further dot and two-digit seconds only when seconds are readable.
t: 10.38
